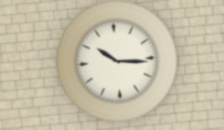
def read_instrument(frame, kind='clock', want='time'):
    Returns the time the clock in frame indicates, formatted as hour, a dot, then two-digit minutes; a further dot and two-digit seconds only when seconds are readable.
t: 10.16
